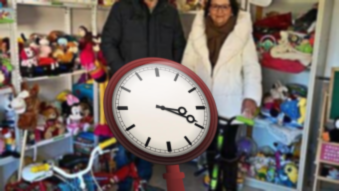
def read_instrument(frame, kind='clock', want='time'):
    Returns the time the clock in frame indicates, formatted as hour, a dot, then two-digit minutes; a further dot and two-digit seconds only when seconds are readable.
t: 3.19
